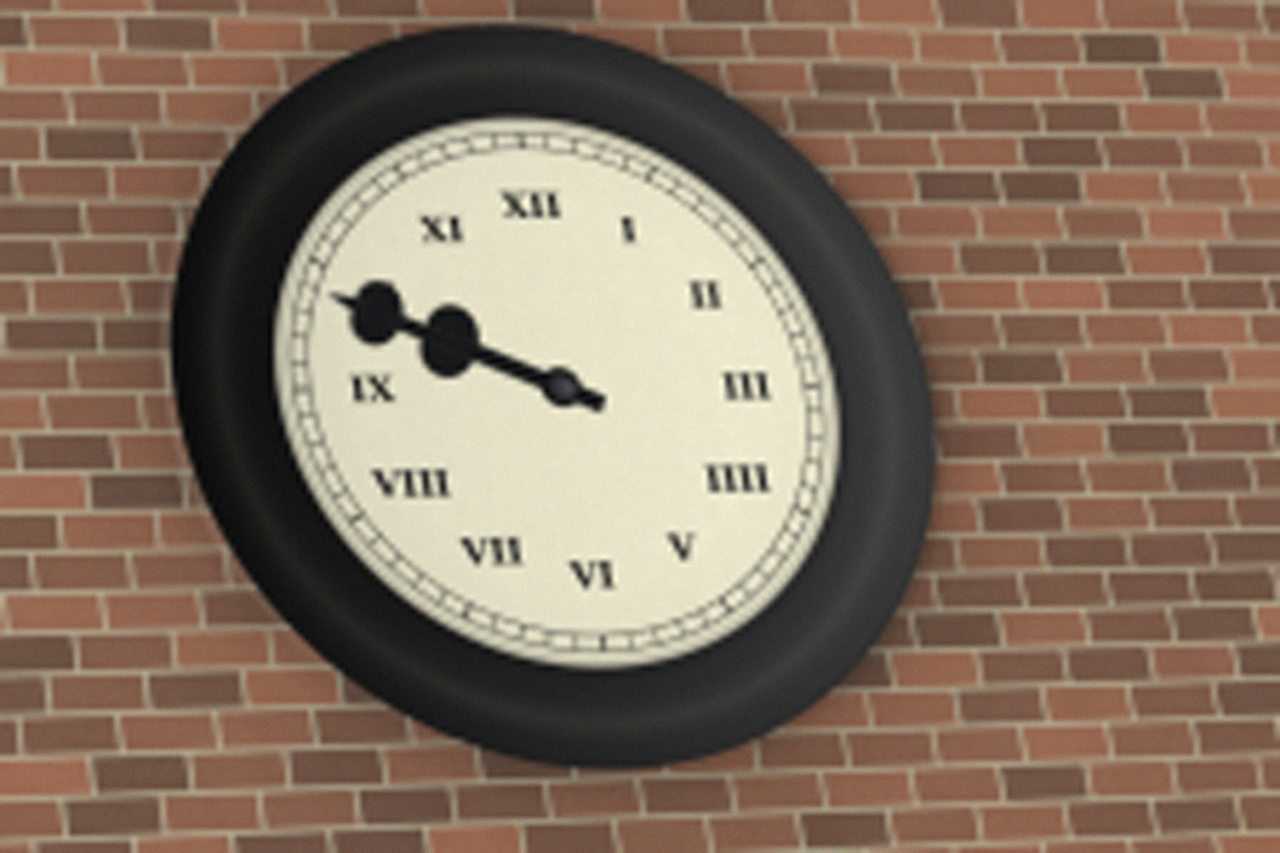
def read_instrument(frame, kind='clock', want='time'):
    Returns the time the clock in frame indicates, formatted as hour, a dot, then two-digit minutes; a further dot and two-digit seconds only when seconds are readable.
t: 9.49
